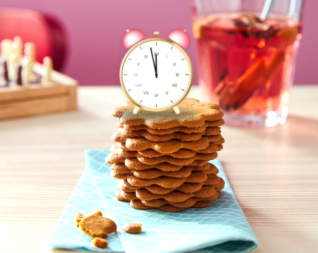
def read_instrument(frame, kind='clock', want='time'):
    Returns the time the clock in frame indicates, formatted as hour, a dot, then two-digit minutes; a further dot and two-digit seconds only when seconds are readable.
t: 11.58
